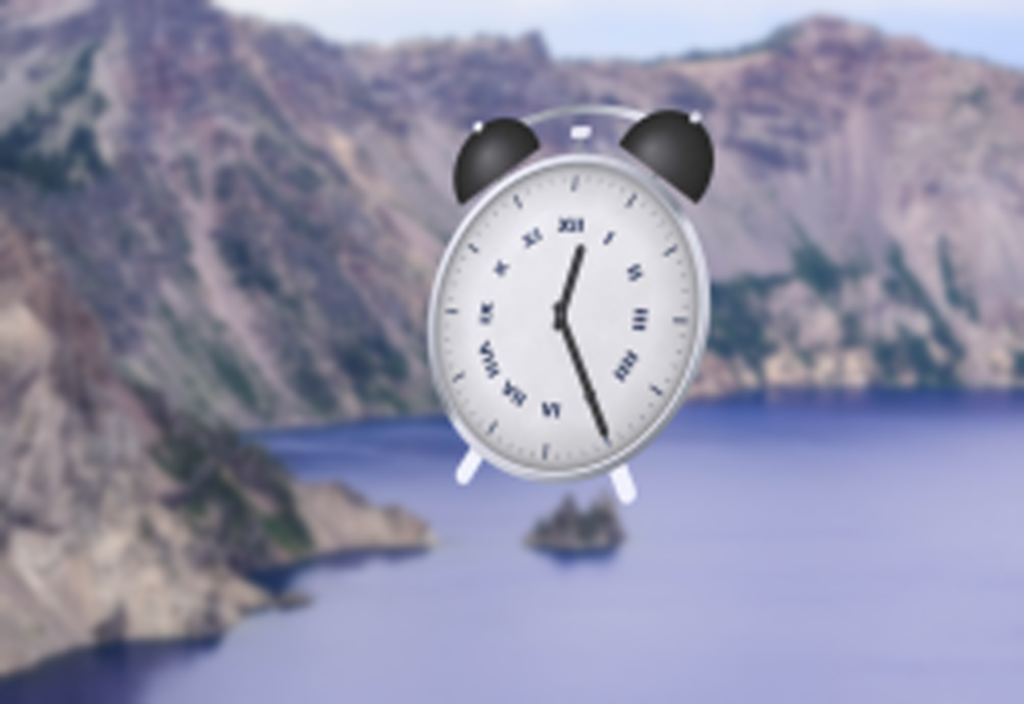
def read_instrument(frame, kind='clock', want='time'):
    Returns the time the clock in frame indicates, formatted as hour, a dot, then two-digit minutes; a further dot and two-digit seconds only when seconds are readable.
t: 12.25
